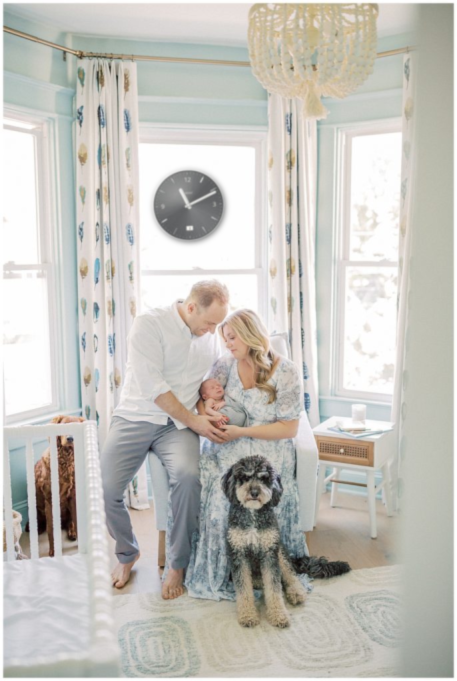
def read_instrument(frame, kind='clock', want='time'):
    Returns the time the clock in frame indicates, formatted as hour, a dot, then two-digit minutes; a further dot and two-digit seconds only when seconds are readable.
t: 11.11
